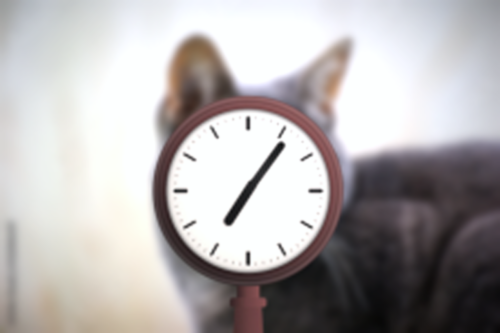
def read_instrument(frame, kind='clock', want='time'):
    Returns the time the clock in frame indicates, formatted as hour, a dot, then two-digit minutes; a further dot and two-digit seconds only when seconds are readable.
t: 7.06
